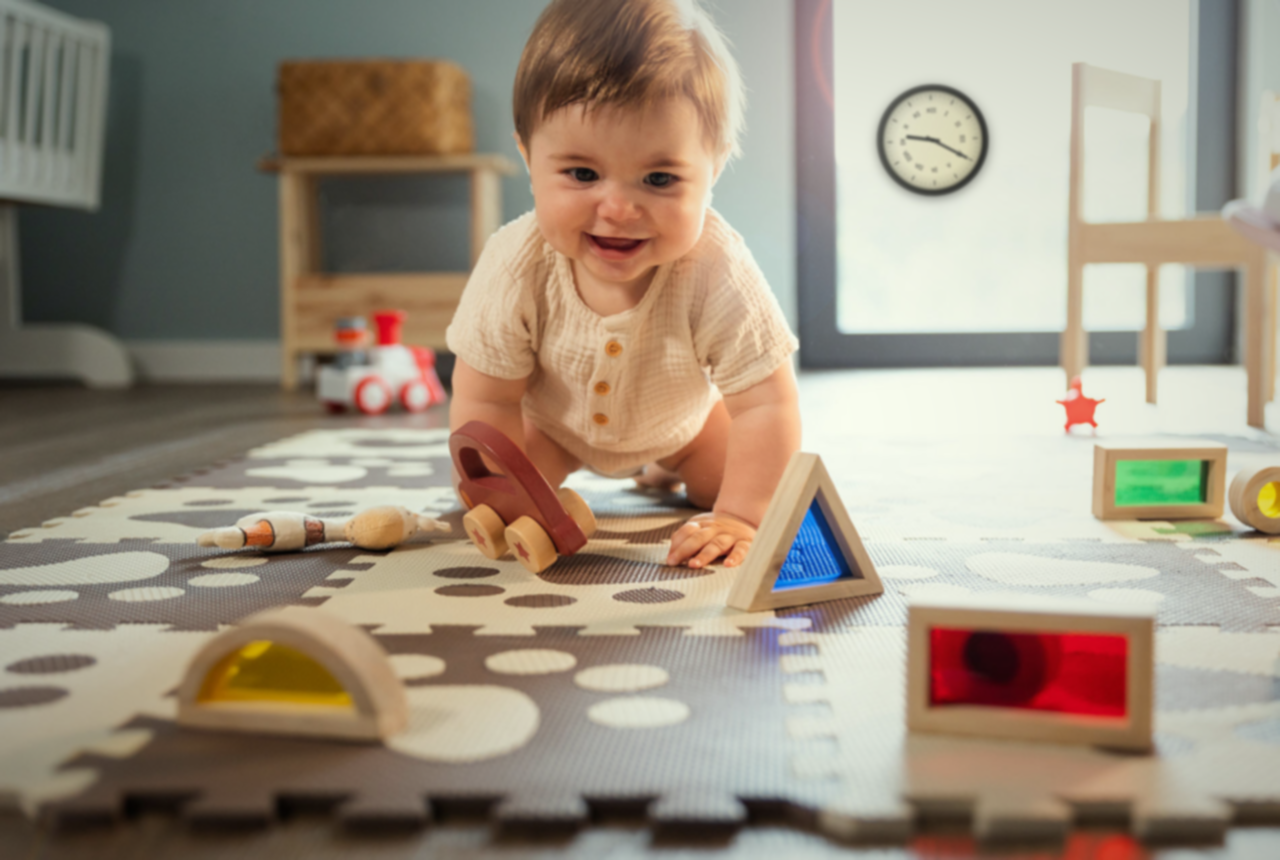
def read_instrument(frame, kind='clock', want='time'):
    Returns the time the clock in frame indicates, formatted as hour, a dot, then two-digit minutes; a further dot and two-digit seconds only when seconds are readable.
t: 9.20
